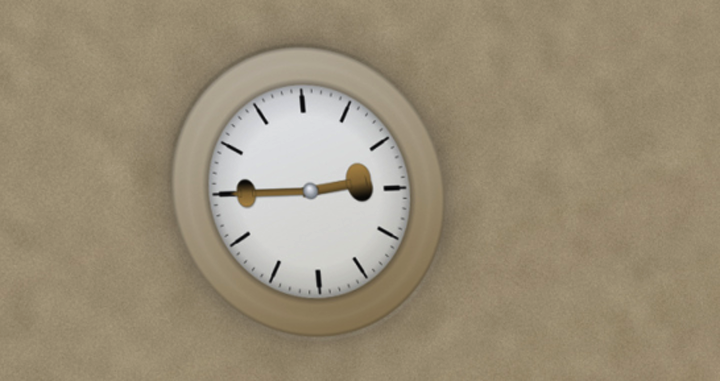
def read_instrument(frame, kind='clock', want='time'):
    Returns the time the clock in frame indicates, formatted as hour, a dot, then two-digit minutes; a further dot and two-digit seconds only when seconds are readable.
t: 2.45
